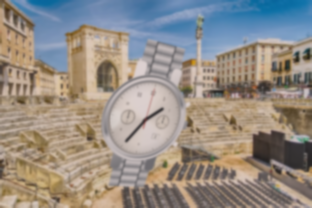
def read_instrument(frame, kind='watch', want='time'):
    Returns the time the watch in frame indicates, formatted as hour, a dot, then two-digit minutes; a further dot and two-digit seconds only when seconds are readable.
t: 1.35
